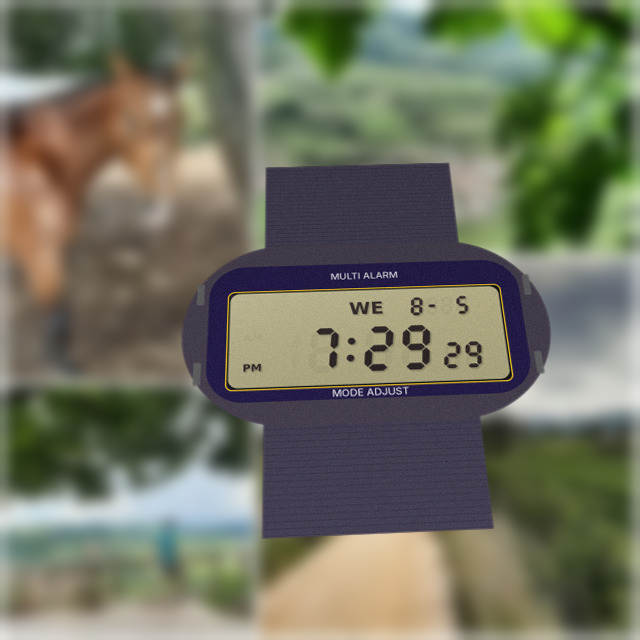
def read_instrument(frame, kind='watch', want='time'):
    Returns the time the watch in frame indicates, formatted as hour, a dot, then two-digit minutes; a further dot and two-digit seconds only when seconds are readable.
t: 7.29.29
